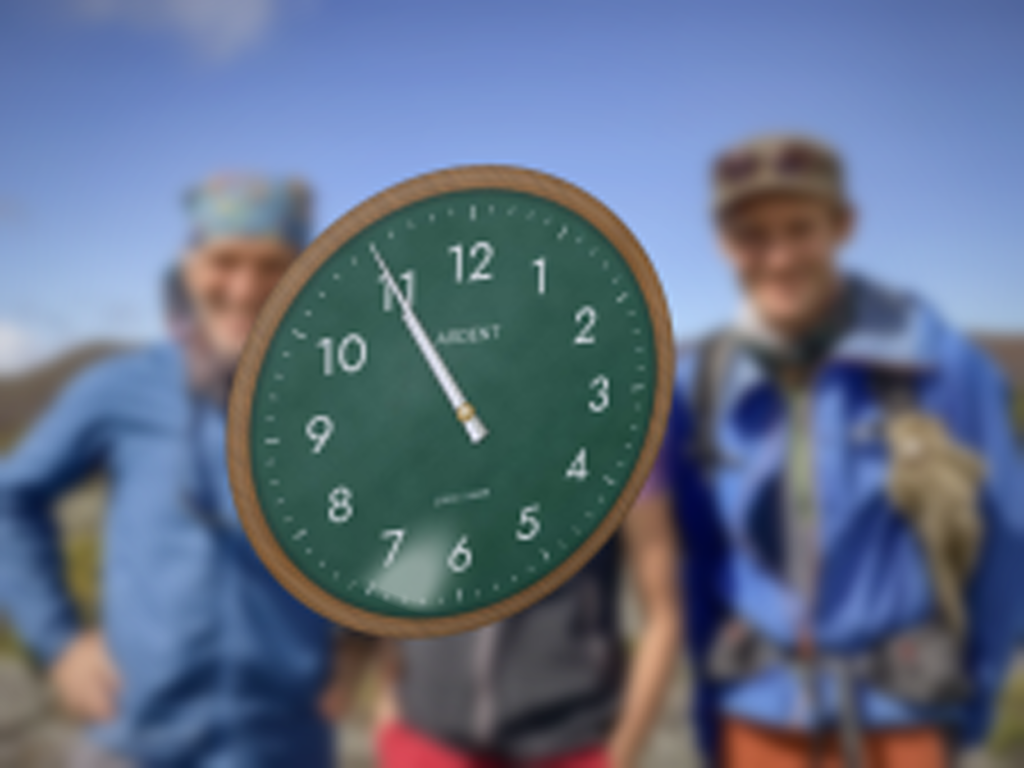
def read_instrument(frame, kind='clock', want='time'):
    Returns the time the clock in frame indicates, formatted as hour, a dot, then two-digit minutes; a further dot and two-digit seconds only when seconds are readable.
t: 10.55
